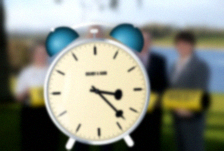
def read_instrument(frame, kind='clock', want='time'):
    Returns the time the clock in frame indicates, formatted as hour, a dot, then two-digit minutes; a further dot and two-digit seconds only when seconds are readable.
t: 3.23
